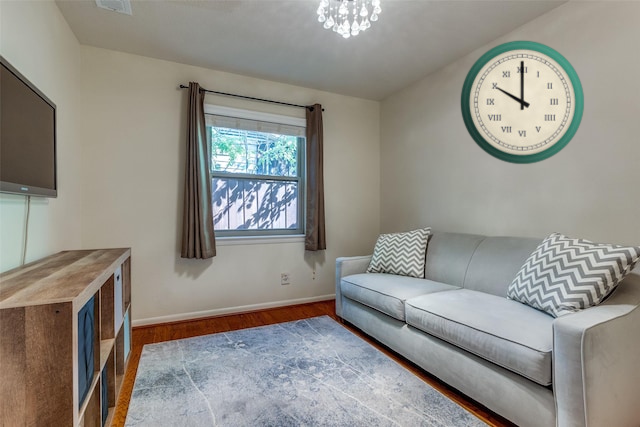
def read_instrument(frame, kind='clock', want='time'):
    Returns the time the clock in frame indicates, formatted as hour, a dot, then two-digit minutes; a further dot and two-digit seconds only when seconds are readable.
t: 10.00
